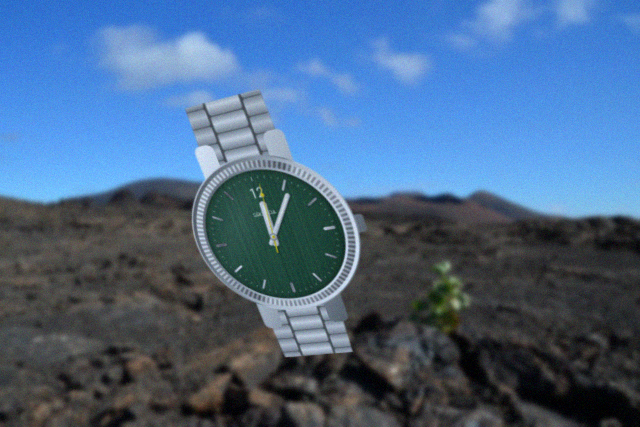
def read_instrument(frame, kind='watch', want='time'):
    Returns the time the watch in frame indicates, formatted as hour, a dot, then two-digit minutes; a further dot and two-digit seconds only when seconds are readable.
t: 12.06.01
